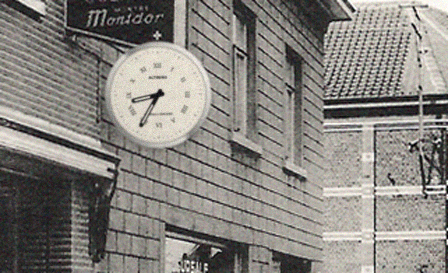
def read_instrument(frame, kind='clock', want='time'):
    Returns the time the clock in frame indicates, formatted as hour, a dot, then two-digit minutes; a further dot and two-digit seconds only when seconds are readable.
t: 8.35
